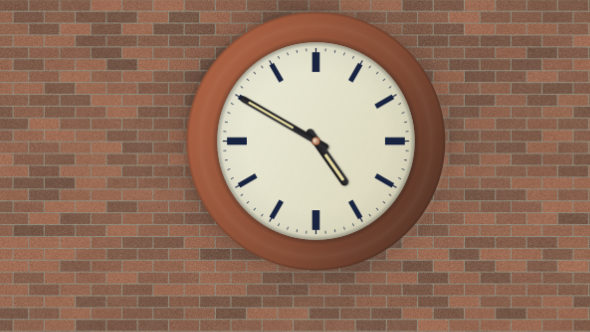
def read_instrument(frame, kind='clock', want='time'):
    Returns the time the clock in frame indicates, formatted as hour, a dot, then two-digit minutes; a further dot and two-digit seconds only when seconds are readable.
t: 4.50
